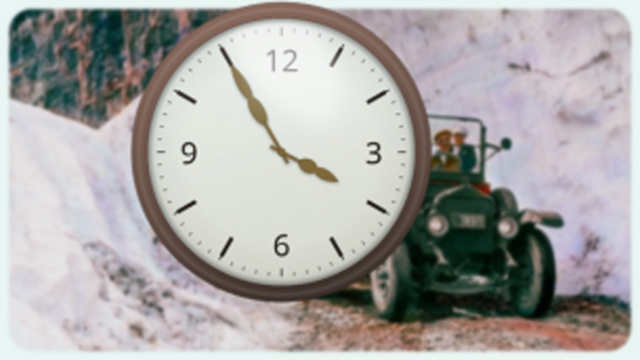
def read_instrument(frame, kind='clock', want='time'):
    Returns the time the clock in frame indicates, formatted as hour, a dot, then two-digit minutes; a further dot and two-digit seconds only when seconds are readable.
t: 3.55
